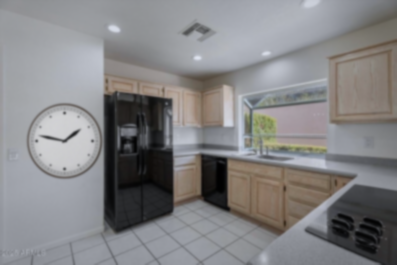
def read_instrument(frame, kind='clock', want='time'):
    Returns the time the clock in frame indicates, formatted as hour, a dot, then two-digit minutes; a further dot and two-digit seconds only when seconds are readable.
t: 1.47
